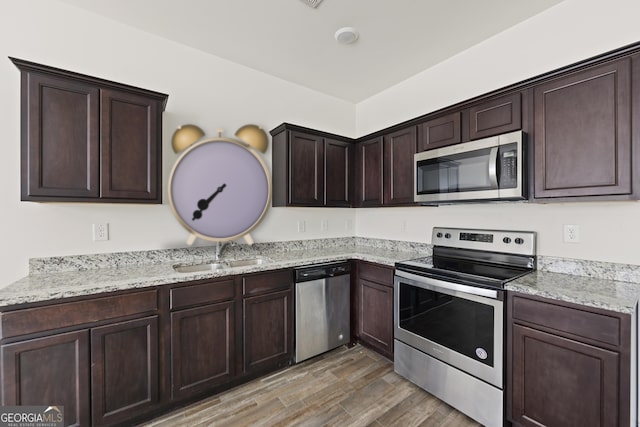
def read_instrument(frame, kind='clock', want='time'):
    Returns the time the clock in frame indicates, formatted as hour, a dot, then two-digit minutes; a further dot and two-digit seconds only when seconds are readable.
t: 7.37
